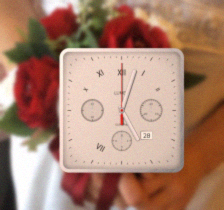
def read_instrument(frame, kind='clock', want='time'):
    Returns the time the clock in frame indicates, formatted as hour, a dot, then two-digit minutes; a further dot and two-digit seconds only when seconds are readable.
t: 5.03
